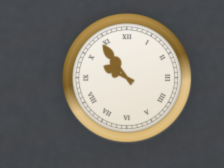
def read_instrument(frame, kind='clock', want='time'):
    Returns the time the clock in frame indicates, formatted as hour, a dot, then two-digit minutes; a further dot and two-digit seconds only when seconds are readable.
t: 9.54
